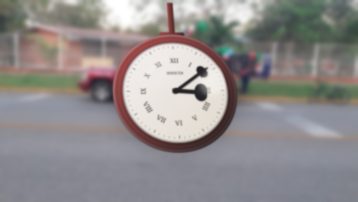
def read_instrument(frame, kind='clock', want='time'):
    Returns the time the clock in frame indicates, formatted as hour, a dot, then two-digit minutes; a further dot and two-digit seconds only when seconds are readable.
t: 3.09
